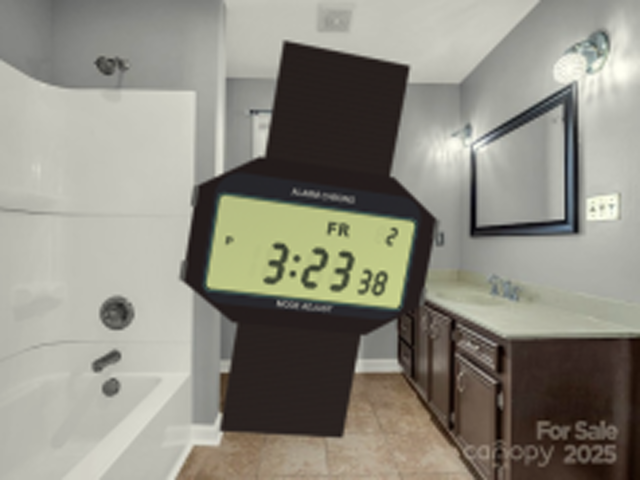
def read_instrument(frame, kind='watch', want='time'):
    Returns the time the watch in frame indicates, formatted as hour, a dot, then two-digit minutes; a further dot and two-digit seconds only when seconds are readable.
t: 3.23.38
